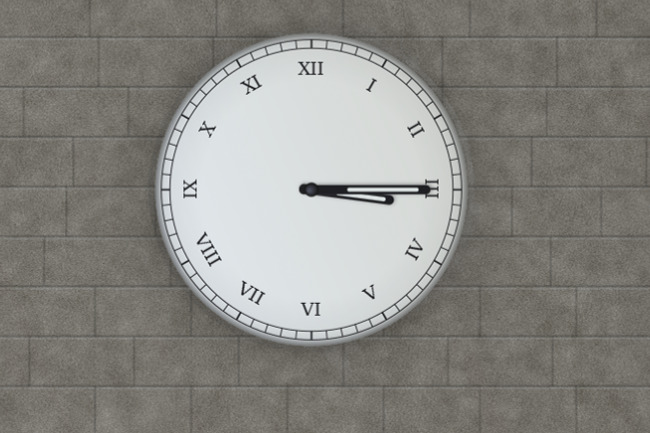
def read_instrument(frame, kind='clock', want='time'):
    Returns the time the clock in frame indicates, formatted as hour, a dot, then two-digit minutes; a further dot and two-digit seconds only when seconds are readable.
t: 3.15
